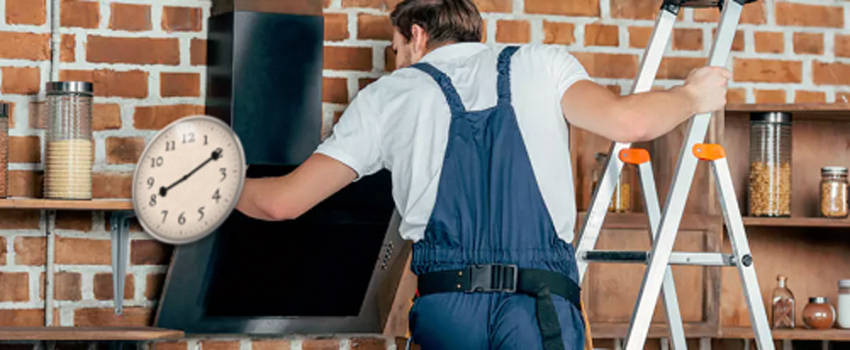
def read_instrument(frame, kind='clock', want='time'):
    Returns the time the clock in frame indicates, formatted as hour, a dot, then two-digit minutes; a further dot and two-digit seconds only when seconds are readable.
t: 8.10
